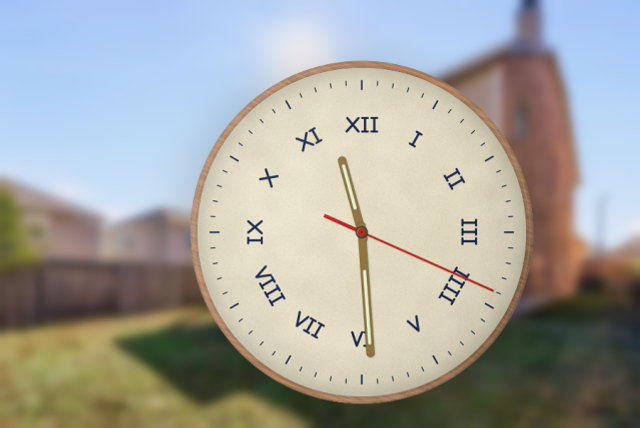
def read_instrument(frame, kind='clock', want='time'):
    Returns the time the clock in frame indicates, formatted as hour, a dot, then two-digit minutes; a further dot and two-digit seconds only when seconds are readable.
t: 11.29.19
